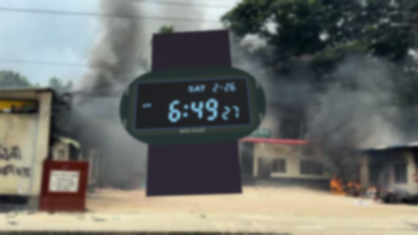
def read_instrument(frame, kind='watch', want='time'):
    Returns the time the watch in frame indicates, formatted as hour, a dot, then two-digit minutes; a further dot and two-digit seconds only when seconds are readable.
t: 6.49.27
